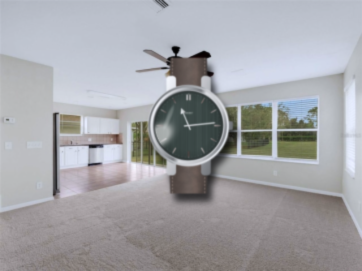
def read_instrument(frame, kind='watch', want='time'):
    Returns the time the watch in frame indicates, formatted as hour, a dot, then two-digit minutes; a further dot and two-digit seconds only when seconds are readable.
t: 11.14
